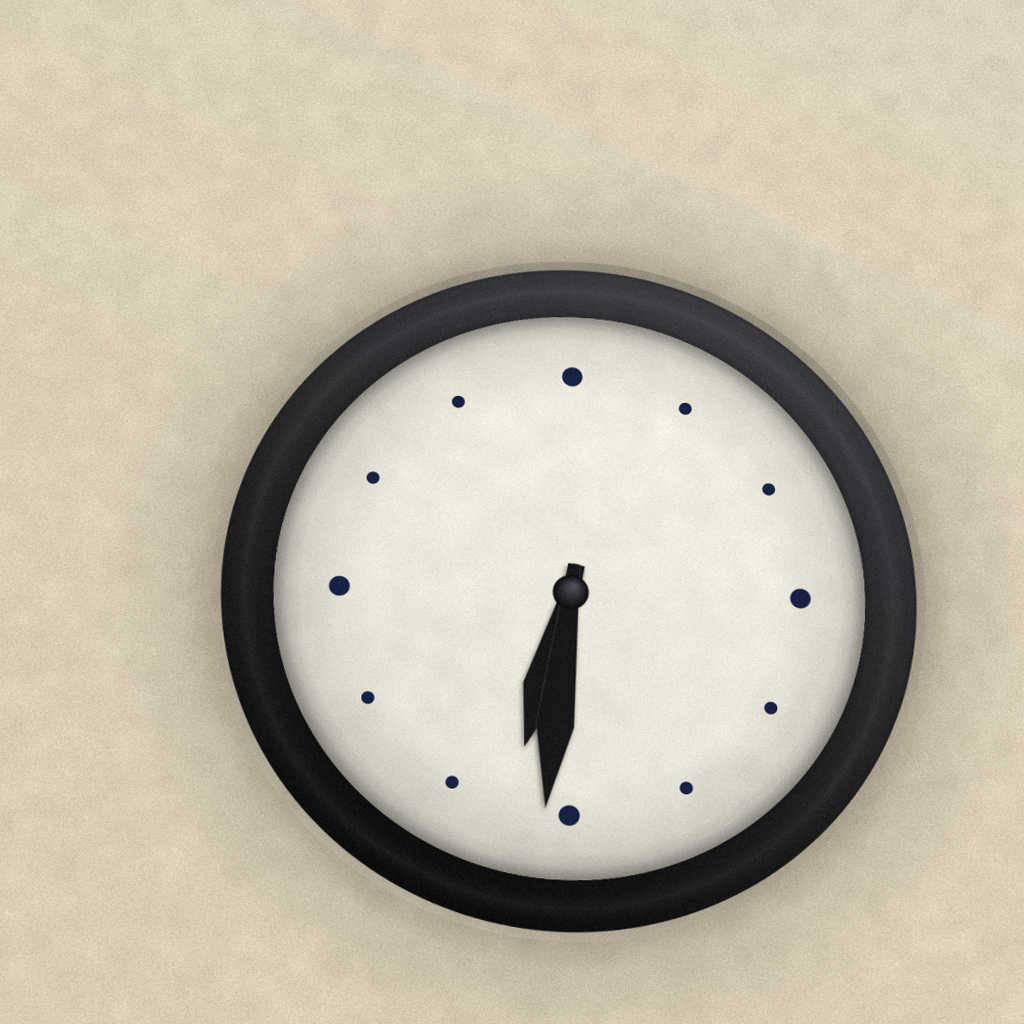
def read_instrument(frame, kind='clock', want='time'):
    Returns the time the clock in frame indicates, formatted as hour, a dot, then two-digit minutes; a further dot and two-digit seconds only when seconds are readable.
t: 6.31
